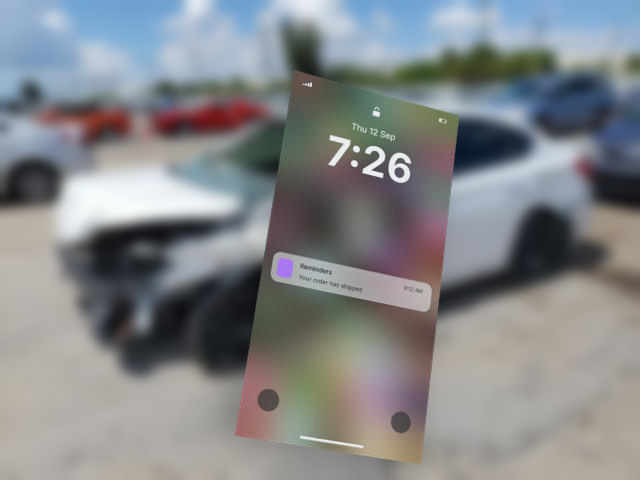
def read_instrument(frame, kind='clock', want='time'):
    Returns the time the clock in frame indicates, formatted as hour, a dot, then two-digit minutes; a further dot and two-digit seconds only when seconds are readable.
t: 7.26
